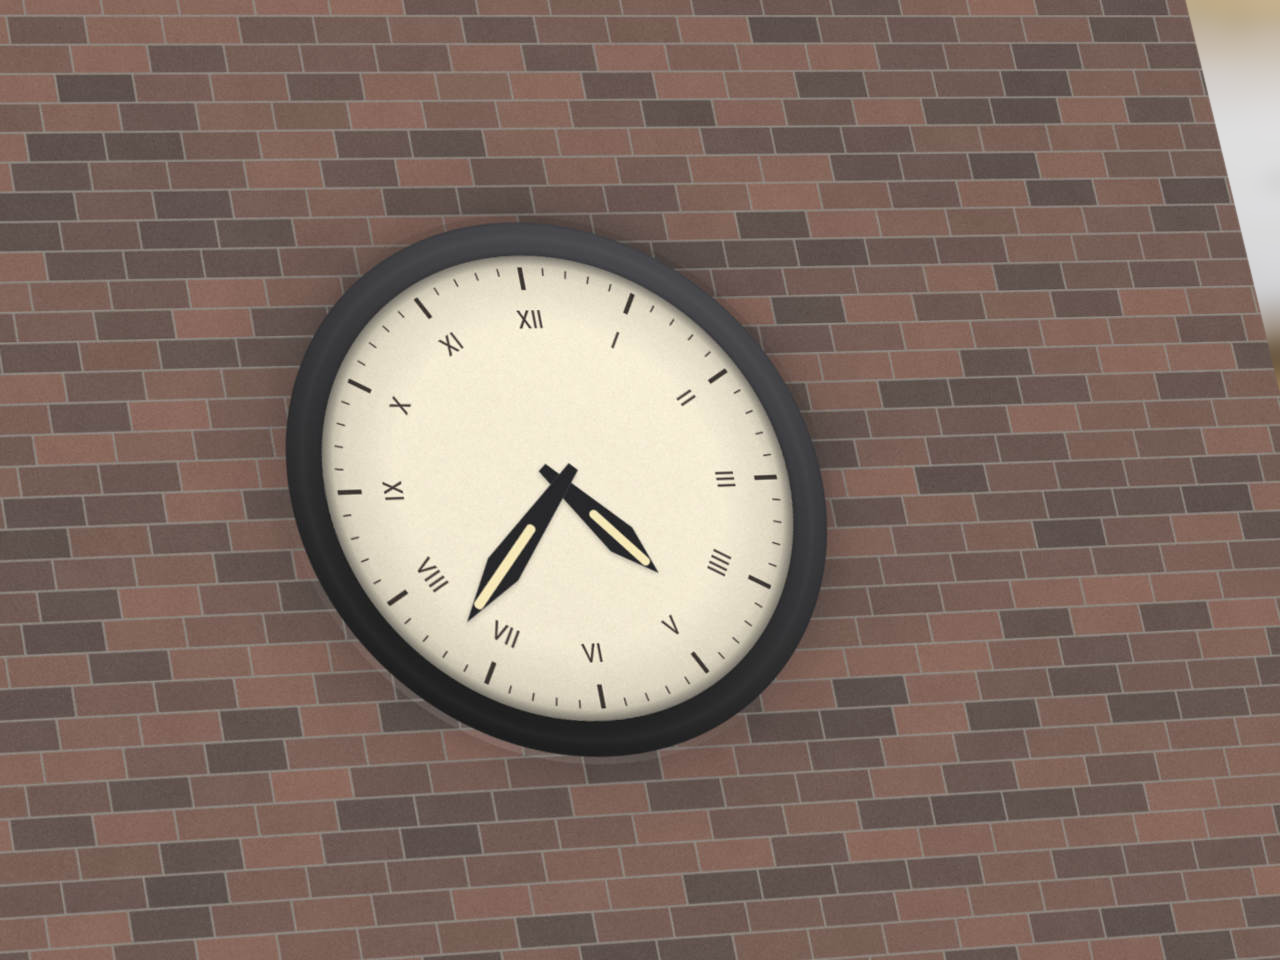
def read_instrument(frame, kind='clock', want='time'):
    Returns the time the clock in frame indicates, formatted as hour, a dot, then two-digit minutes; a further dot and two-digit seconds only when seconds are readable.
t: 4.37
